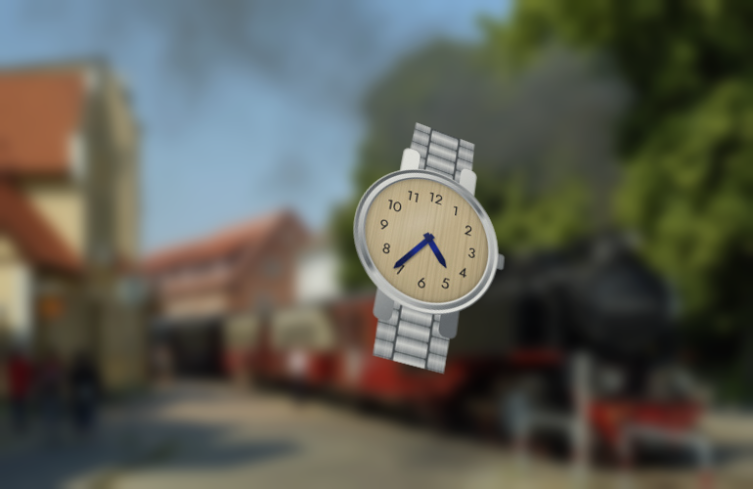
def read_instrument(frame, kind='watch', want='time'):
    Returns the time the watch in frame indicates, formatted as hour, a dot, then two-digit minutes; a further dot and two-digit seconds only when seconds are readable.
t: 4.36
